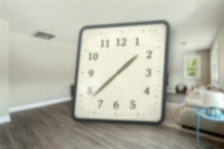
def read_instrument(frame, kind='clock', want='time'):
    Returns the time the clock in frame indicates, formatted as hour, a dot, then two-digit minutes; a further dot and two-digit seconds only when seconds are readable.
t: 1.38
